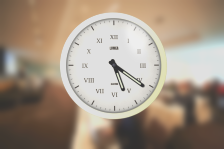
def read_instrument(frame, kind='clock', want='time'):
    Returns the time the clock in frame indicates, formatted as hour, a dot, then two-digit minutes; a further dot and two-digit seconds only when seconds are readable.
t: 5.21
